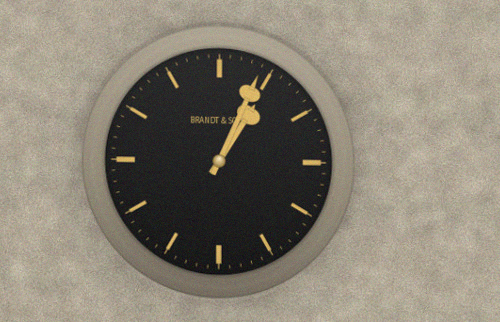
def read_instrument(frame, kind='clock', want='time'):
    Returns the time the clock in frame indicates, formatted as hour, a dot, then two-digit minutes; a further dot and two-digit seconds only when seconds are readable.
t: 1.04
